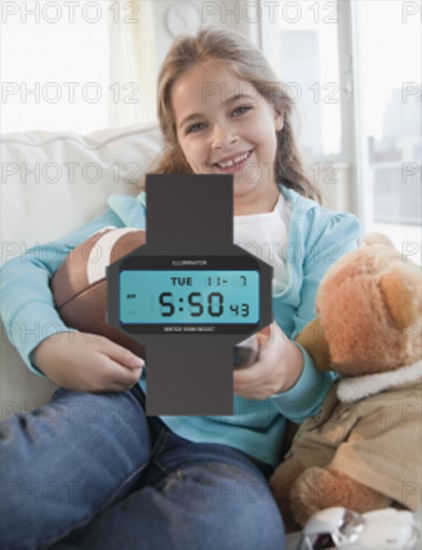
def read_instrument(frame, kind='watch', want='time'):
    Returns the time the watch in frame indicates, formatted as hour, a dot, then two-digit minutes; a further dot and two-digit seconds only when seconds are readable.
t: 5.50.43
